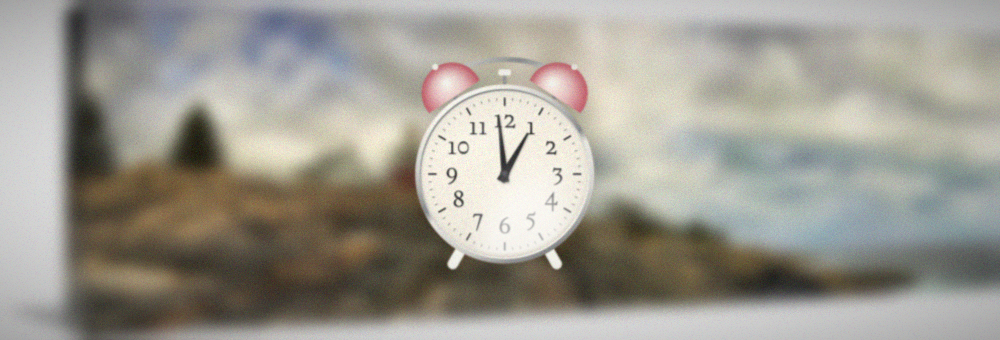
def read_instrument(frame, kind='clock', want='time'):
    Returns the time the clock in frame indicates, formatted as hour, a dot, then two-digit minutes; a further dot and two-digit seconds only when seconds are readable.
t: 12.59
